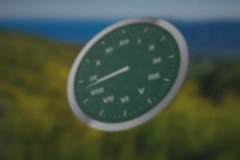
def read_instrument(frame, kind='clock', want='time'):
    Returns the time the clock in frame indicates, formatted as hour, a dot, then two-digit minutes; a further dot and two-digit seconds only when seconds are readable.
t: 8.43
